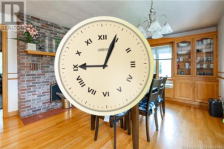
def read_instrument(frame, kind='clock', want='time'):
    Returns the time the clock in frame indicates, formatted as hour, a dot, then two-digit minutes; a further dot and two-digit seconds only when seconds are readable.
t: 9.04
